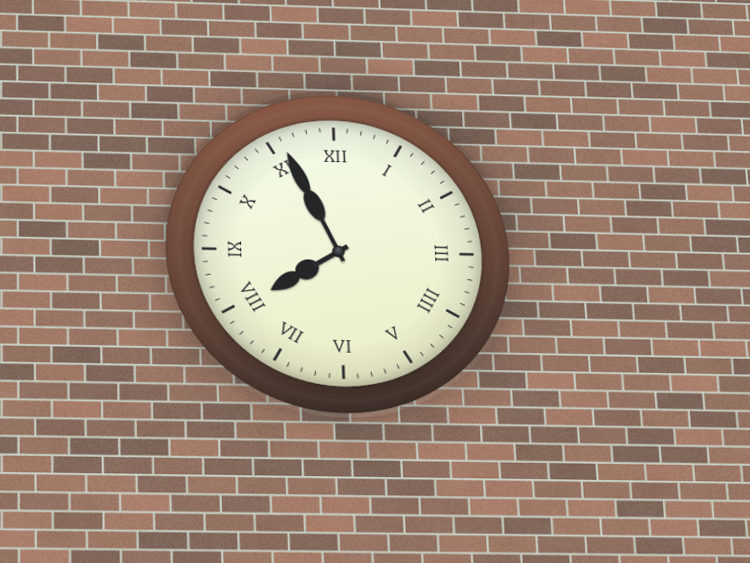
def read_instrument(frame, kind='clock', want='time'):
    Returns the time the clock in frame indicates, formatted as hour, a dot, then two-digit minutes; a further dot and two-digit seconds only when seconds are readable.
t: 7.56
